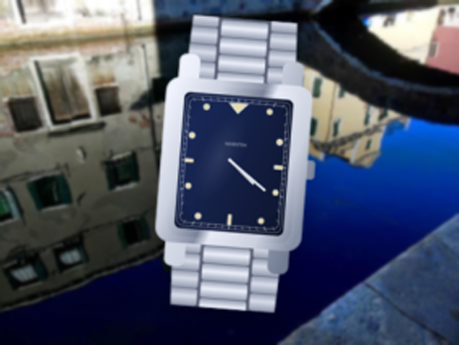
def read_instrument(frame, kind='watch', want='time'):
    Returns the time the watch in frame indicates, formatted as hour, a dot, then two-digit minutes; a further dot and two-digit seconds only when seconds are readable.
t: 4.21
